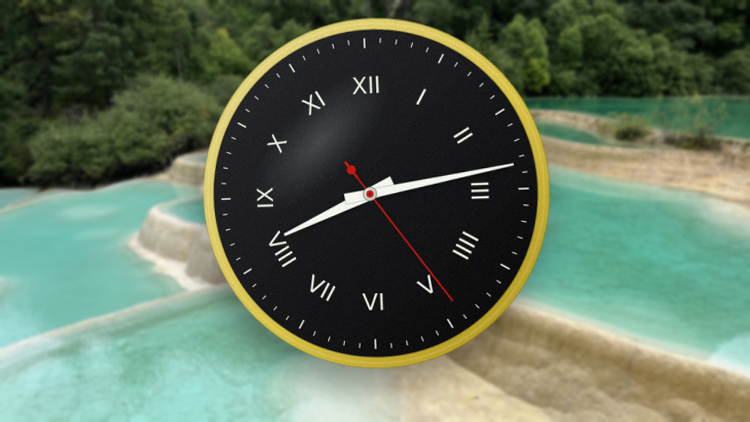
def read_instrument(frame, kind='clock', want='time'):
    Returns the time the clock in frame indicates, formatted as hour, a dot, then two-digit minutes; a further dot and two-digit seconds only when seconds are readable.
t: 8.13.24
